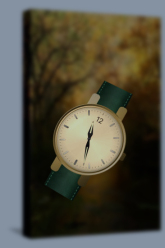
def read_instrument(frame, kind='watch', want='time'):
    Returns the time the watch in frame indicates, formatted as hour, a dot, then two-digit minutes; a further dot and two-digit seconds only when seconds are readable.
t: 11.27
